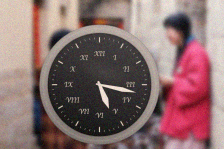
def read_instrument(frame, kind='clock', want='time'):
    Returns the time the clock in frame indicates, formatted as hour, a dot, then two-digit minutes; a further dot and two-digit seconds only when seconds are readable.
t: 5.17
